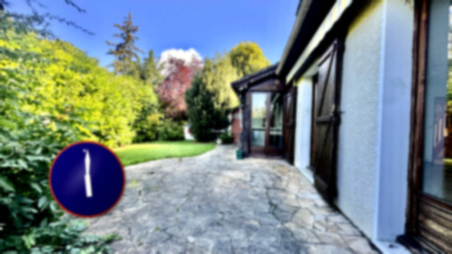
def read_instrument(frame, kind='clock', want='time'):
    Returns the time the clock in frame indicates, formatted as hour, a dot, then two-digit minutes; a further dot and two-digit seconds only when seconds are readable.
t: 6.01
